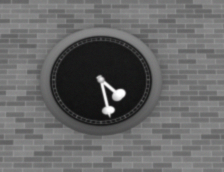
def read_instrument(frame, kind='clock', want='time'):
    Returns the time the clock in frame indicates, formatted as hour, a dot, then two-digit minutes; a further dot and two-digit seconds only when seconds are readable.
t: 4.28
